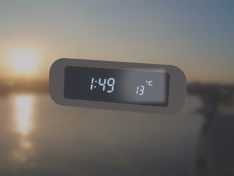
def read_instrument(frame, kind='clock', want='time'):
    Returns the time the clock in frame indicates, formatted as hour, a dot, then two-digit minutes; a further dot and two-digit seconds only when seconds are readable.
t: 1.49
